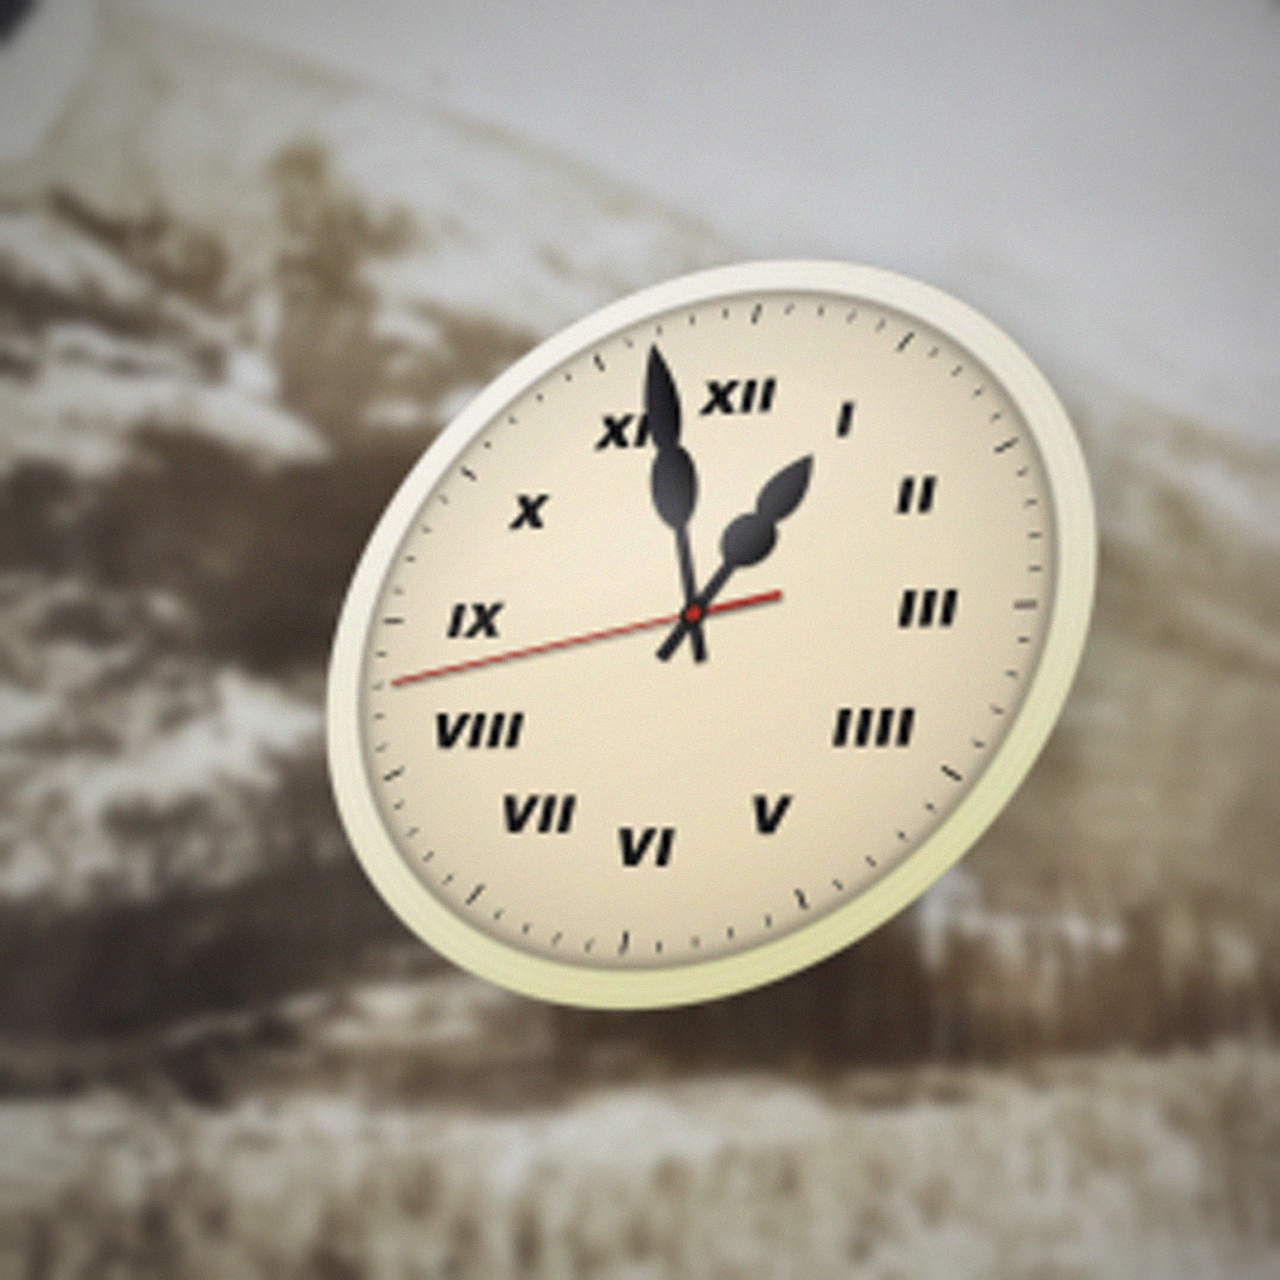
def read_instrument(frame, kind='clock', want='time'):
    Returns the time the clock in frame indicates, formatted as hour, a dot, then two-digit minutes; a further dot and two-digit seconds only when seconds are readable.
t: 12.56.43
